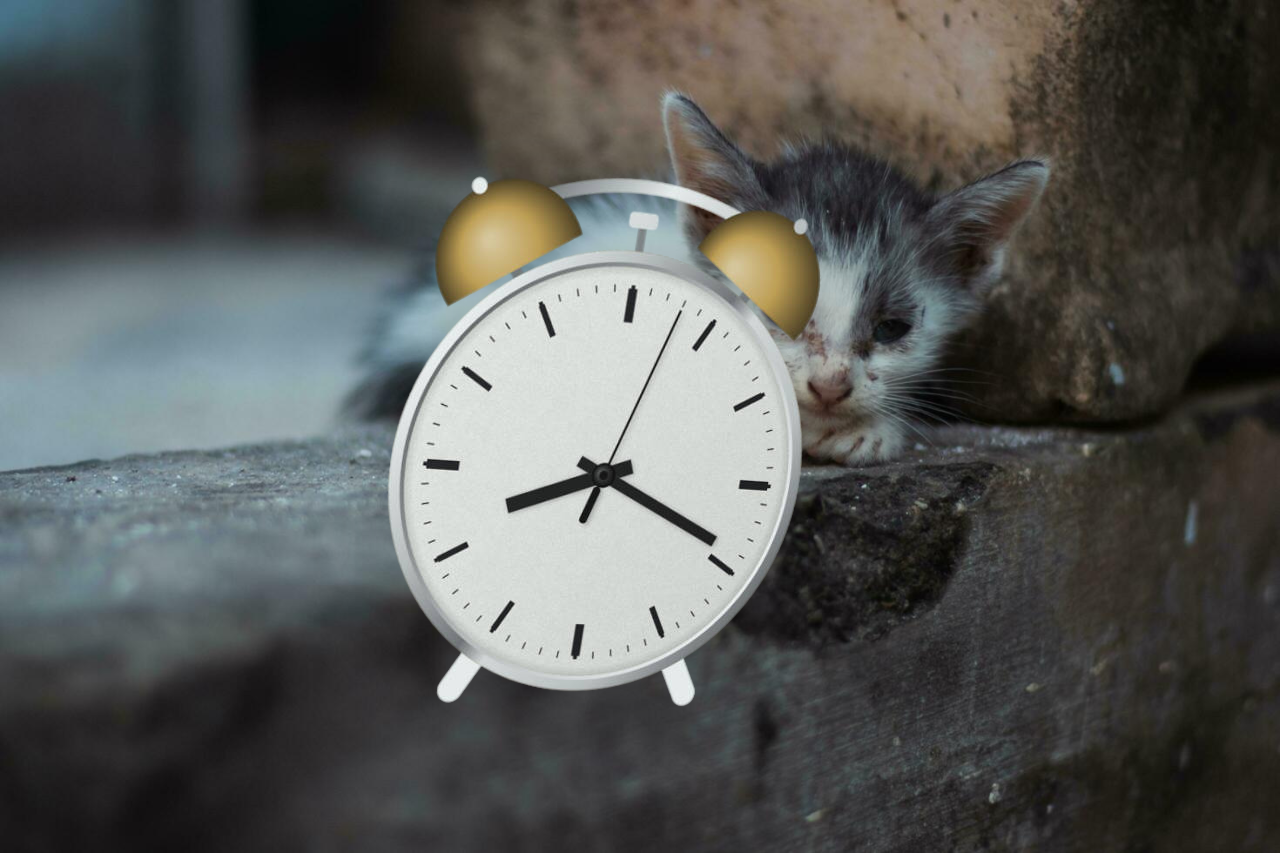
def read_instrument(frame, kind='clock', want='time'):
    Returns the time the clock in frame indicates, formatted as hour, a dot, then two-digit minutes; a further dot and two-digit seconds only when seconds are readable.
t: 8.19.03
